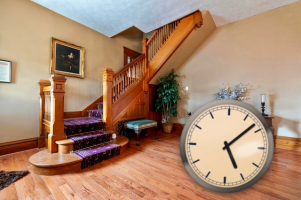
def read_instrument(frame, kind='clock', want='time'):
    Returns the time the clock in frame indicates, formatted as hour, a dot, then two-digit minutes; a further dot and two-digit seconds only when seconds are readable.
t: 5.08
